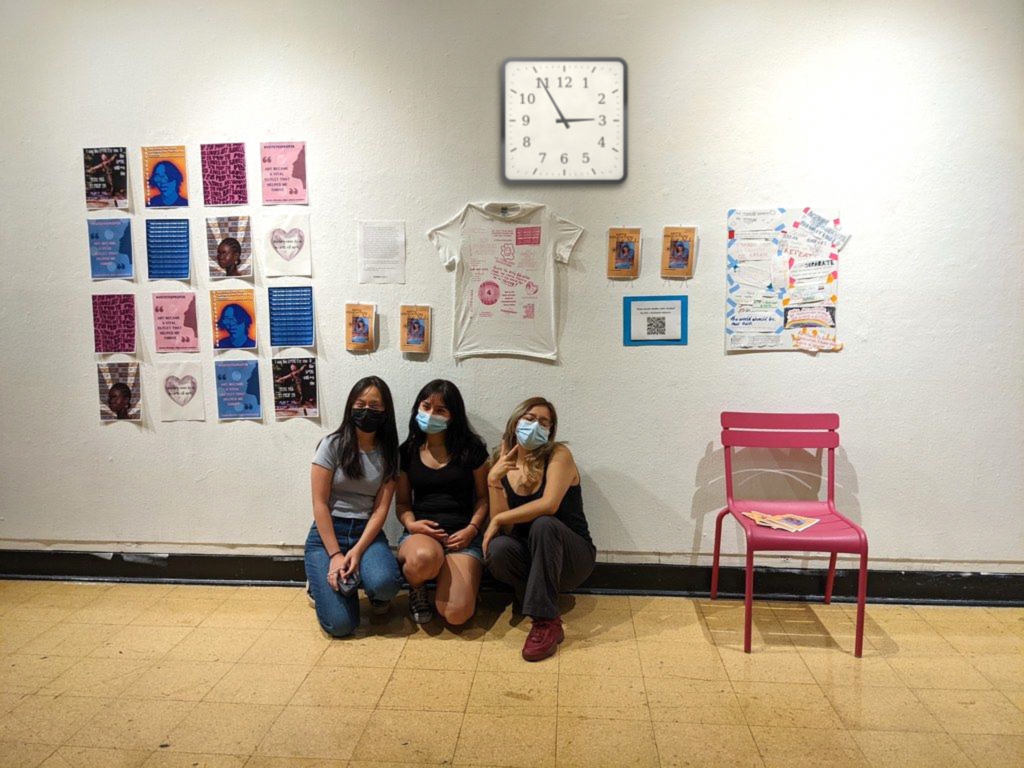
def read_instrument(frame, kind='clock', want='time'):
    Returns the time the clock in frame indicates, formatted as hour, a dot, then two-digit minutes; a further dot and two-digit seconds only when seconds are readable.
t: 2.55
